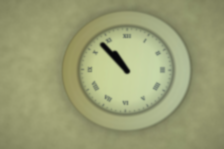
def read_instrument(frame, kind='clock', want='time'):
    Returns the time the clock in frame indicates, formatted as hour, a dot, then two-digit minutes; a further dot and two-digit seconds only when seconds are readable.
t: 10.53
